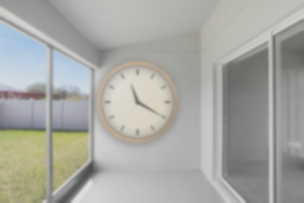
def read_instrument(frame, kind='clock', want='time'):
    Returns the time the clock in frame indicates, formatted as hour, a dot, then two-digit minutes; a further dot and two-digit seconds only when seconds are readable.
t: 11.20
